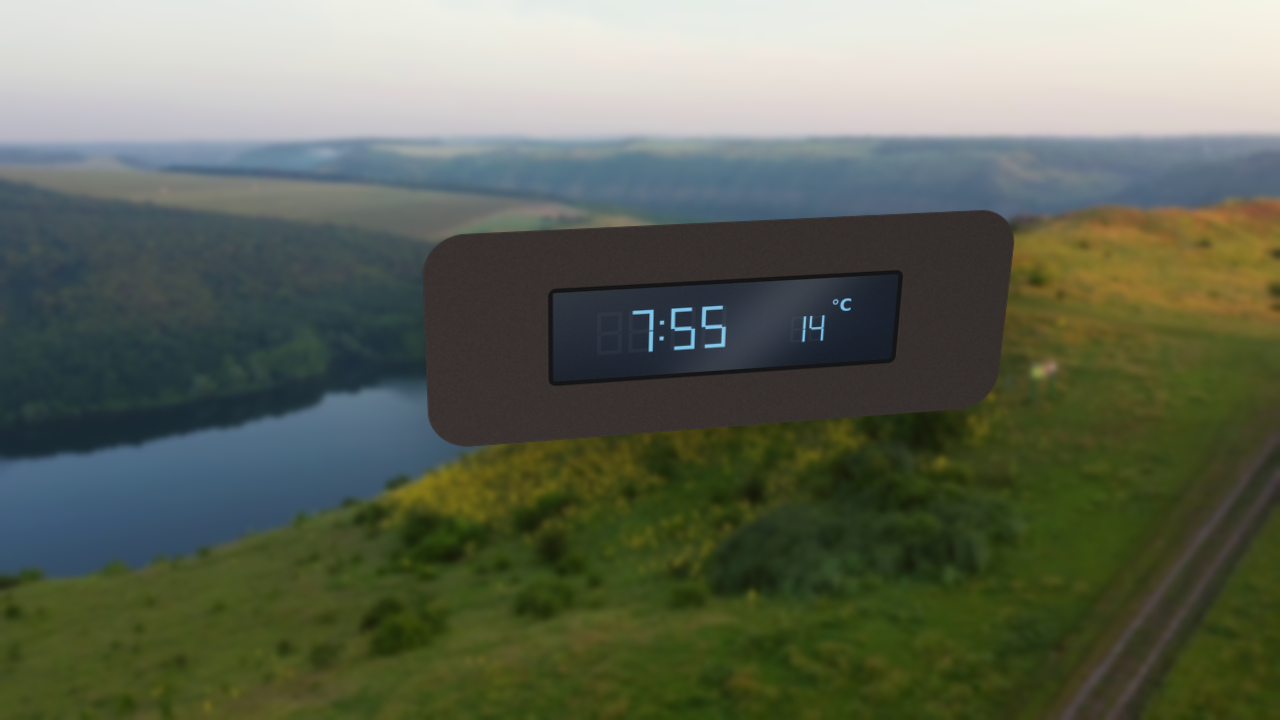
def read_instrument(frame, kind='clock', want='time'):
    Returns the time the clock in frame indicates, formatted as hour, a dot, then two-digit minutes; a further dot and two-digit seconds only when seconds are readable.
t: 7.55
